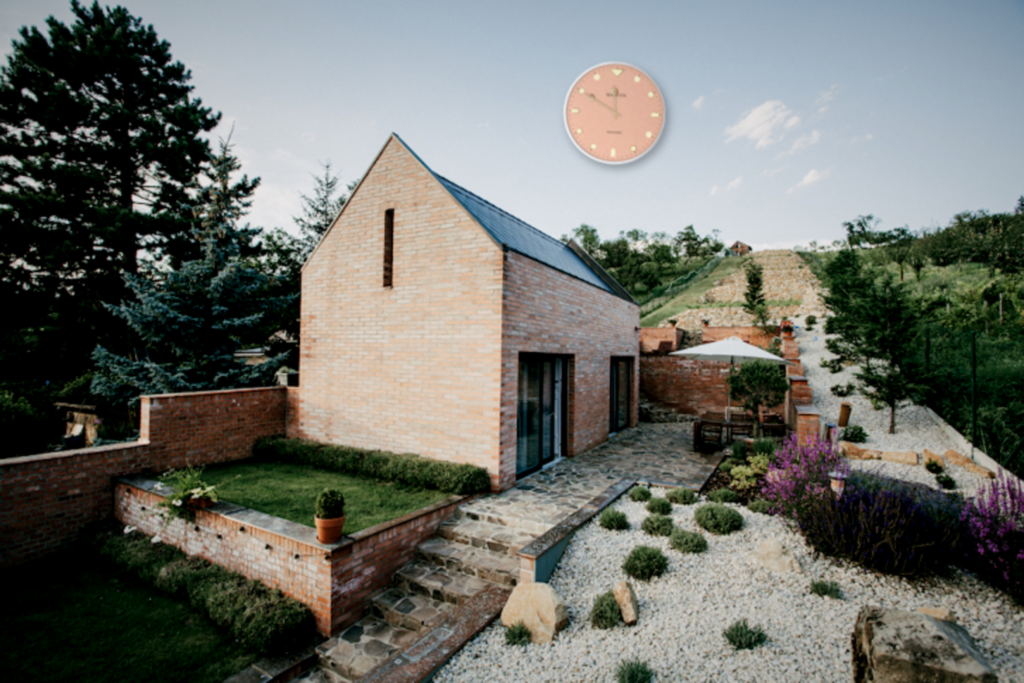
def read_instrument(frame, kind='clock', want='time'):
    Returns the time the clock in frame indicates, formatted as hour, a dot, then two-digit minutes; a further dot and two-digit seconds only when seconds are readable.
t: 11.50
